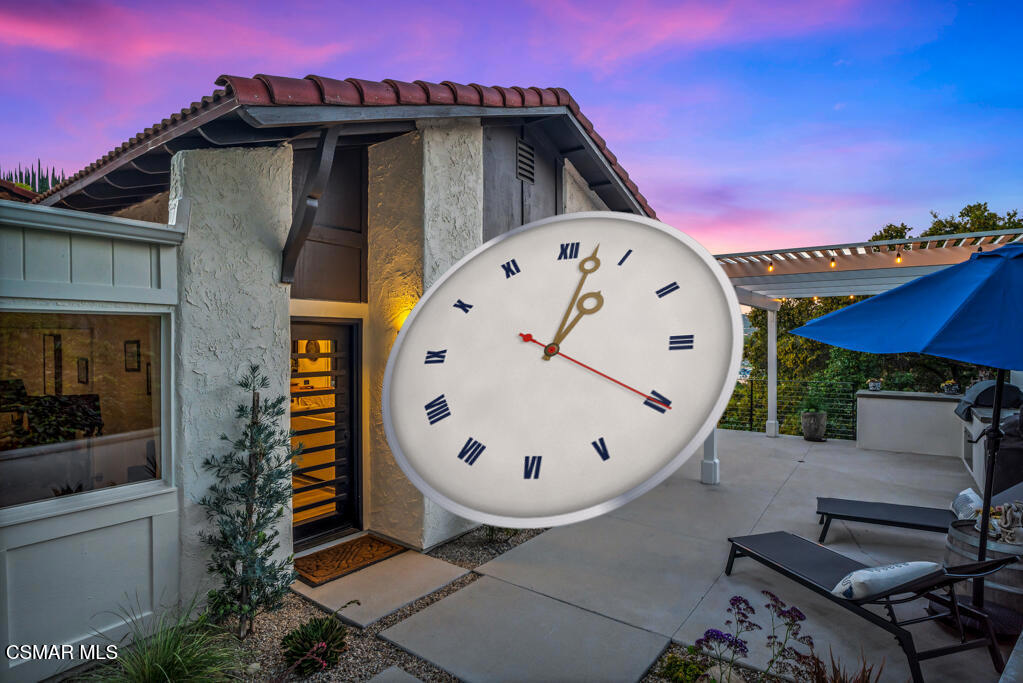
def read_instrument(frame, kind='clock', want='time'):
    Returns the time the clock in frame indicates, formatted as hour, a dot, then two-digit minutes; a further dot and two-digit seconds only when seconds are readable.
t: 1.02.20
